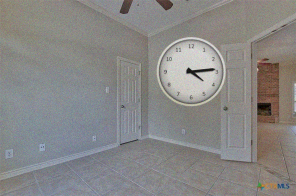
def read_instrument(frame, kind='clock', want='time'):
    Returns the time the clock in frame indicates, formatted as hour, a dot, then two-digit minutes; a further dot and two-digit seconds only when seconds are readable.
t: 4.14
